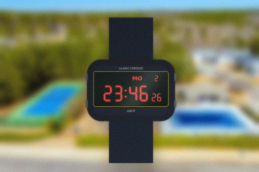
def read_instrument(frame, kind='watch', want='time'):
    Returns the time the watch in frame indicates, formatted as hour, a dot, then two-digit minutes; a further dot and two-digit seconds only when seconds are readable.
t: 23.46
